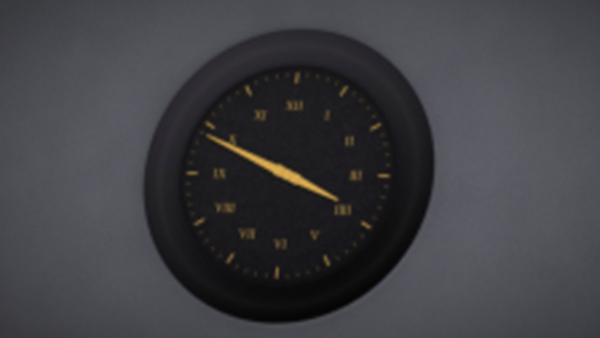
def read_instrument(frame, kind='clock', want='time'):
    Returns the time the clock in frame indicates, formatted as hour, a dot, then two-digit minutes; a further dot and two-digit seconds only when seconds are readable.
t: 3.49
